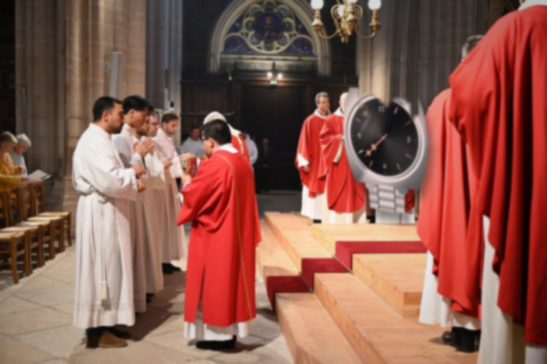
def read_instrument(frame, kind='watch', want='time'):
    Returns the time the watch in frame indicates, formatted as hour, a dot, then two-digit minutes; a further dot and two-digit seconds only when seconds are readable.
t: 7.38
